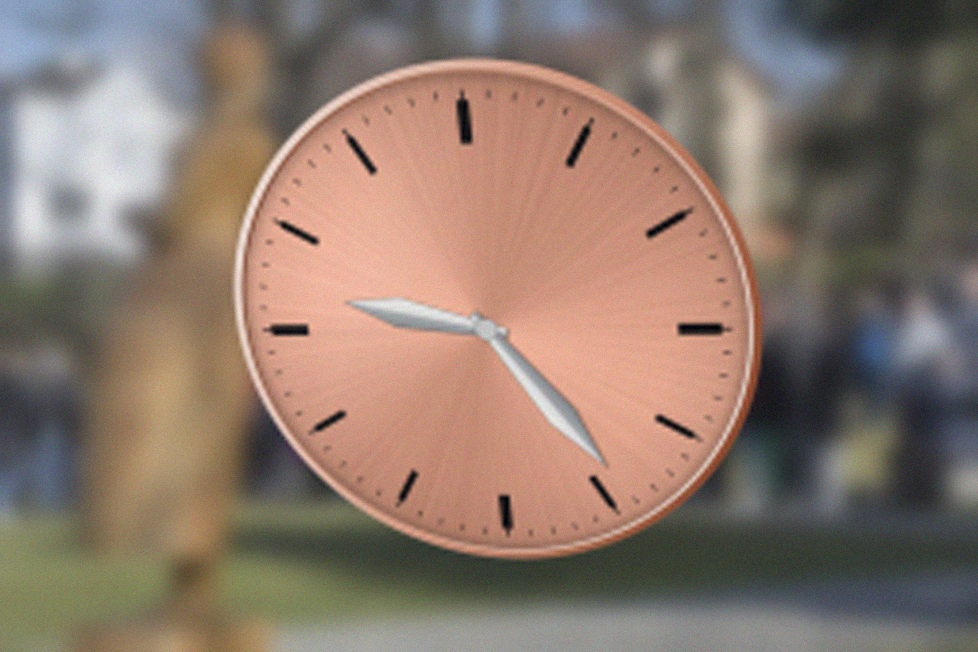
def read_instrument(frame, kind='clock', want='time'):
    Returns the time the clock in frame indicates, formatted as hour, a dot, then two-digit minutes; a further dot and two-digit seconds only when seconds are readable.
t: 9.24
